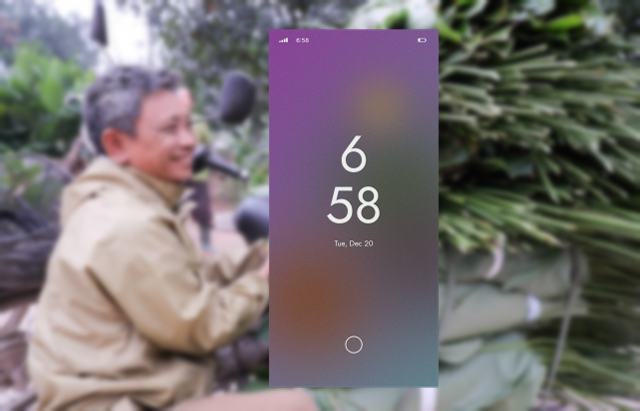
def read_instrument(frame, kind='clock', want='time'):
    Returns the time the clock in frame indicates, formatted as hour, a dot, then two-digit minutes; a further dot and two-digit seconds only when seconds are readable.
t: 6.58
